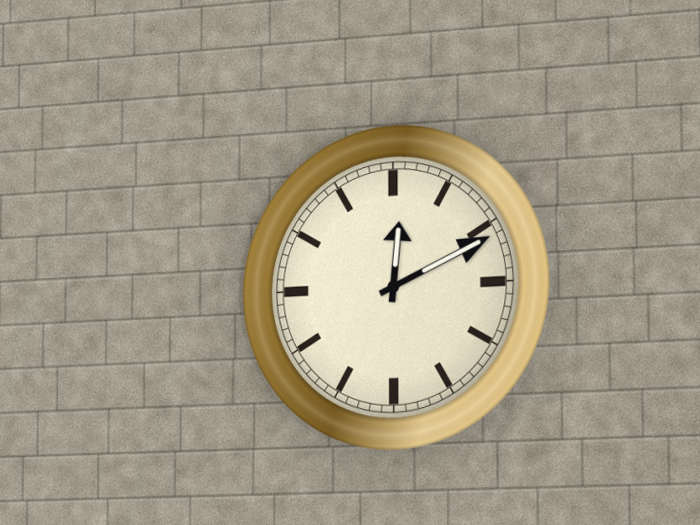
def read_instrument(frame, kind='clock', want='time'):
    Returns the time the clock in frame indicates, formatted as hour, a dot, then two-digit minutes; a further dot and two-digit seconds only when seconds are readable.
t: 12.11
